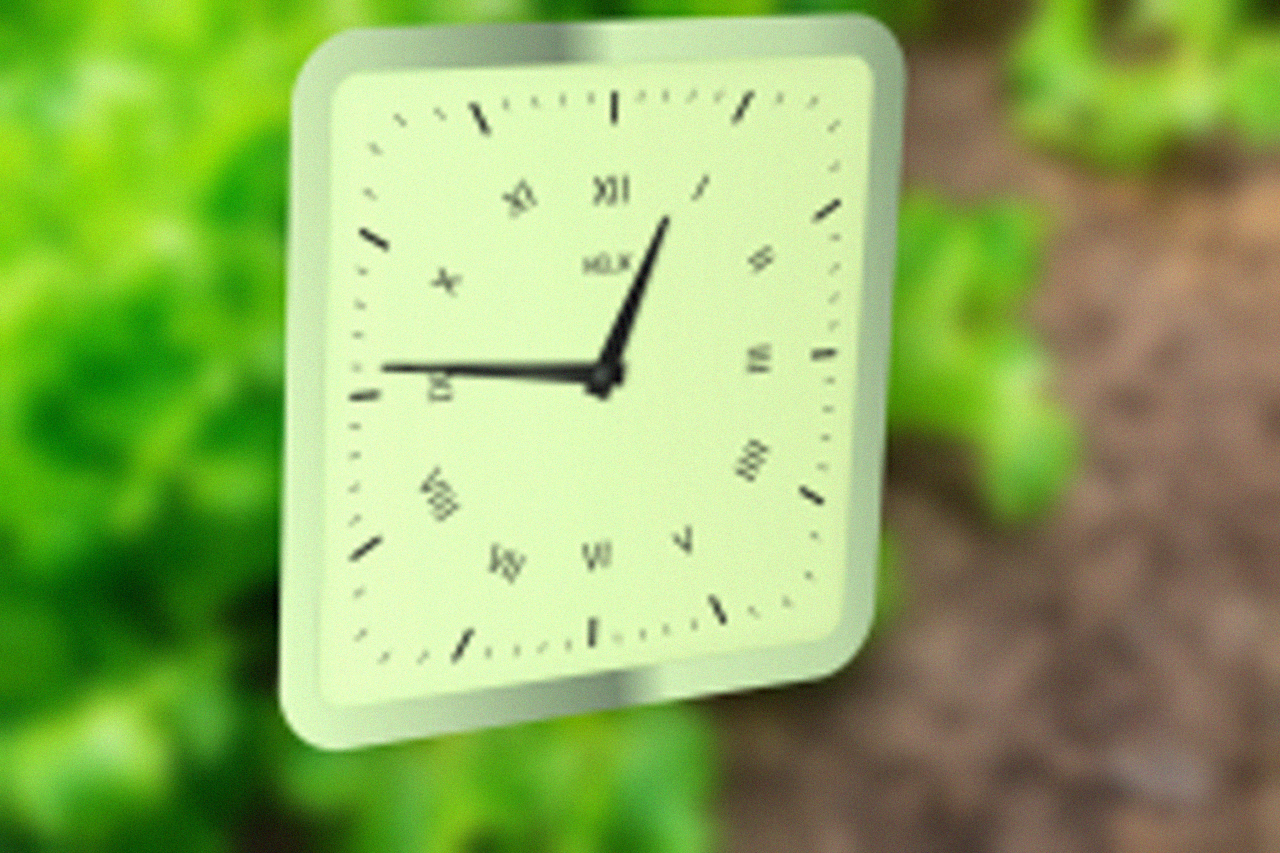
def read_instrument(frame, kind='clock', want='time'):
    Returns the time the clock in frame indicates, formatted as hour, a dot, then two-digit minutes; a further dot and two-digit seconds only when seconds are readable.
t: 12.46
